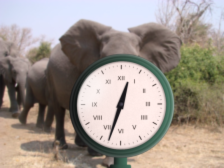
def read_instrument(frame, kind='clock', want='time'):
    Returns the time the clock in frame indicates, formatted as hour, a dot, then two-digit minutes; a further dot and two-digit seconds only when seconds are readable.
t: 12.33
